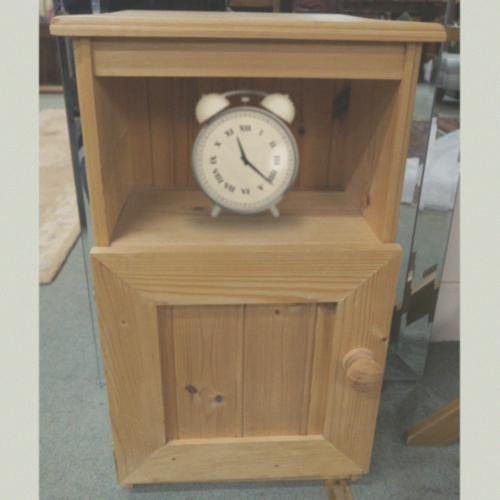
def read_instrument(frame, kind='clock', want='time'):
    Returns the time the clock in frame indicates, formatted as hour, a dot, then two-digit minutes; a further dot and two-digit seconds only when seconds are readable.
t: 11.22
